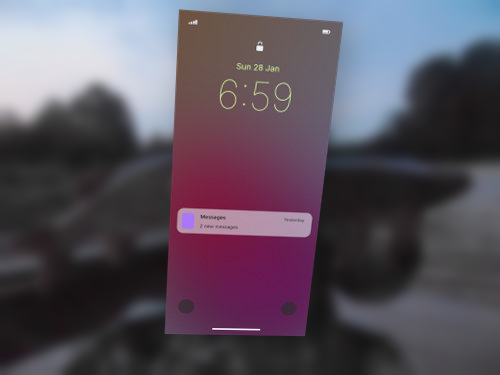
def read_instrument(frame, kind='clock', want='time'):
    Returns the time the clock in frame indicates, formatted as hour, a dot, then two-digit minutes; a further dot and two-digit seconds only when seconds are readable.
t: 6.59
